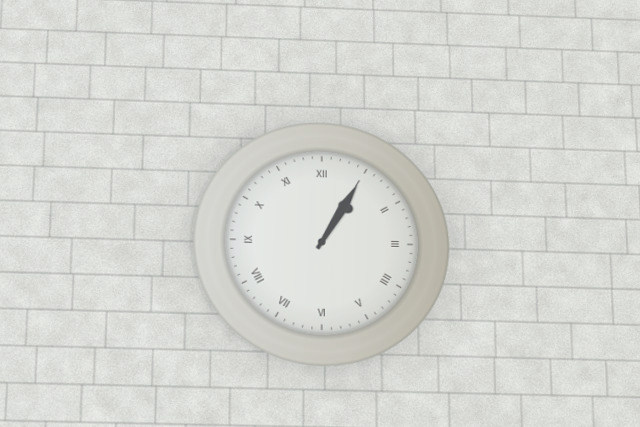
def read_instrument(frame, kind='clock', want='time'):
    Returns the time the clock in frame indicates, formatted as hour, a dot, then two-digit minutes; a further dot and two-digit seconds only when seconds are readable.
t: 1.05
